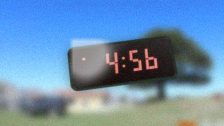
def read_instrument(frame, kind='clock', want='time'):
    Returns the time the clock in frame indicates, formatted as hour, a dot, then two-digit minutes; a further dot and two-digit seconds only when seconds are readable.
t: 4.56
